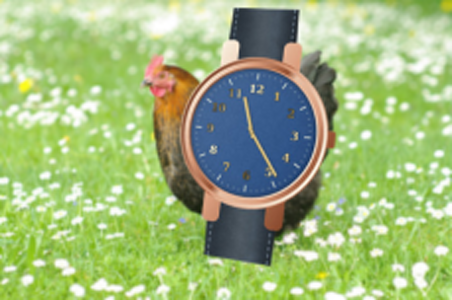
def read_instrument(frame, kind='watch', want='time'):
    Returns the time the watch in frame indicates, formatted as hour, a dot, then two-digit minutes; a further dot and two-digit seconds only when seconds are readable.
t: 11.24
